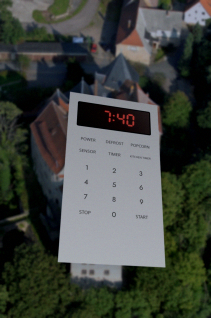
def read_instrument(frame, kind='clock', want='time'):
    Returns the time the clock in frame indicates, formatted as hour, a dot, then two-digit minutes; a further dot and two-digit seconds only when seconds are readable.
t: 7.40
